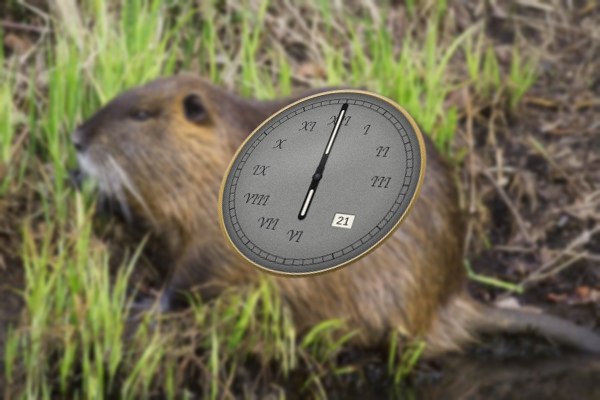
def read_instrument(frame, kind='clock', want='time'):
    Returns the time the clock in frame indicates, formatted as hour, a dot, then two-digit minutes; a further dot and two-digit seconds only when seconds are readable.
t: 6.00
